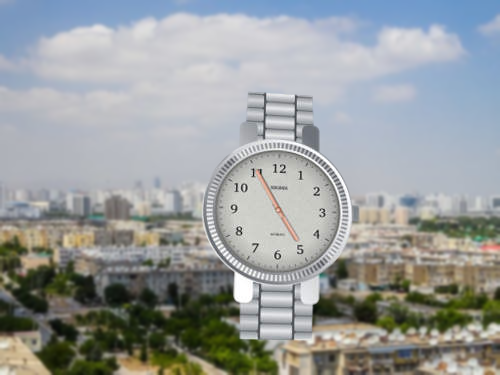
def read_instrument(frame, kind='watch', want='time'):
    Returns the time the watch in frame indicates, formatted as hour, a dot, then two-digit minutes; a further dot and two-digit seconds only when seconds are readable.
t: 4.55
